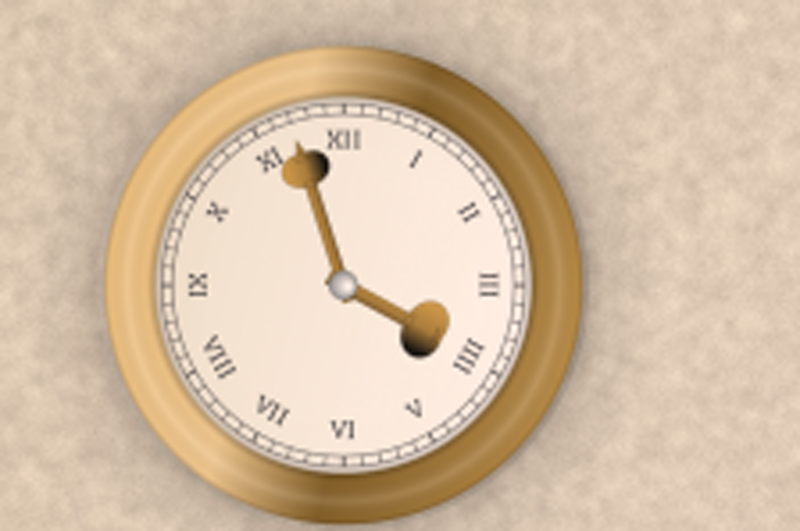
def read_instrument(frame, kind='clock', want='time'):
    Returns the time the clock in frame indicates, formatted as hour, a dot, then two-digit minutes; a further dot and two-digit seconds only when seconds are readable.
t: 3.57
